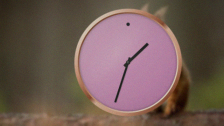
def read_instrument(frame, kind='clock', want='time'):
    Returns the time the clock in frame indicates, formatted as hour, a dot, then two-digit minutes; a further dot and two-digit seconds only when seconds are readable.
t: 1.33
